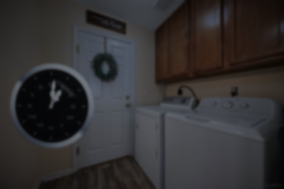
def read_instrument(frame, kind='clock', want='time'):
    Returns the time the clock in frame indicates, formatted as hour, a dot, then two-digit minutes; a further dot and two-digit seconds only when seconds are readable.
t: 1.01
